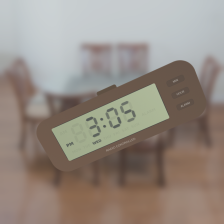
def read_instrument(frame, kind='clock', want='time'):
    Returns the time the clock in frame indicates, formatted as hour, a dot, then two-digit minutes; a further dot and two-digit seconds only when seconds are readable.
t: 3.05
